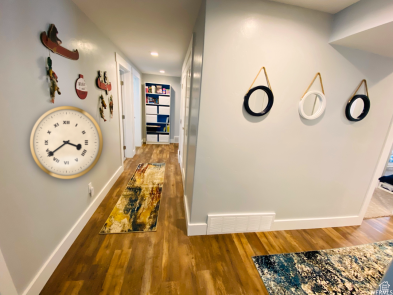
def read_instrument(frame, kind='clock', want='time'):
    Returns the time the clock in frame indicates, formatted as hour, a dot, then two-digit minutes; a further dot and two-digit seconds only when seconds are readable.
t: 3.39
